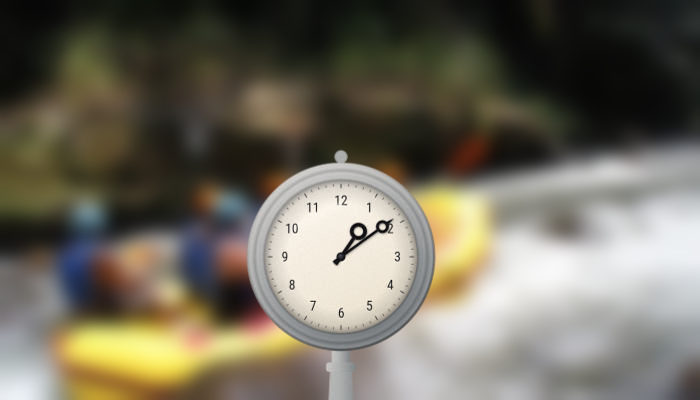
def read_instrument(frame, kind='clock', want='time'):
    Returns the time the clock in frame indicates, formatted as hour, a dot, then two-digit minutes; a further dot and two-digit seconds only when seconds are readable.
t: 1.09
